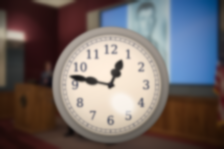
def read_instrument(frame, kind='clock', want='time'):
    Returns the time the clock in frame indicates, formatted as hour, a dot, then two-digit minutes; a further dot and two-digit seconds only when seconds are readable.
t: 12.47
